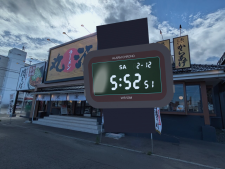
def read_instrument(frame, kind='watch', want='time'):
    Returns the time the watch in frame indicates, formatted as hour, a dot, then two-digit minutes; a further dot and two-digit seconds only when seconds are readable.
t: 5.52.51
